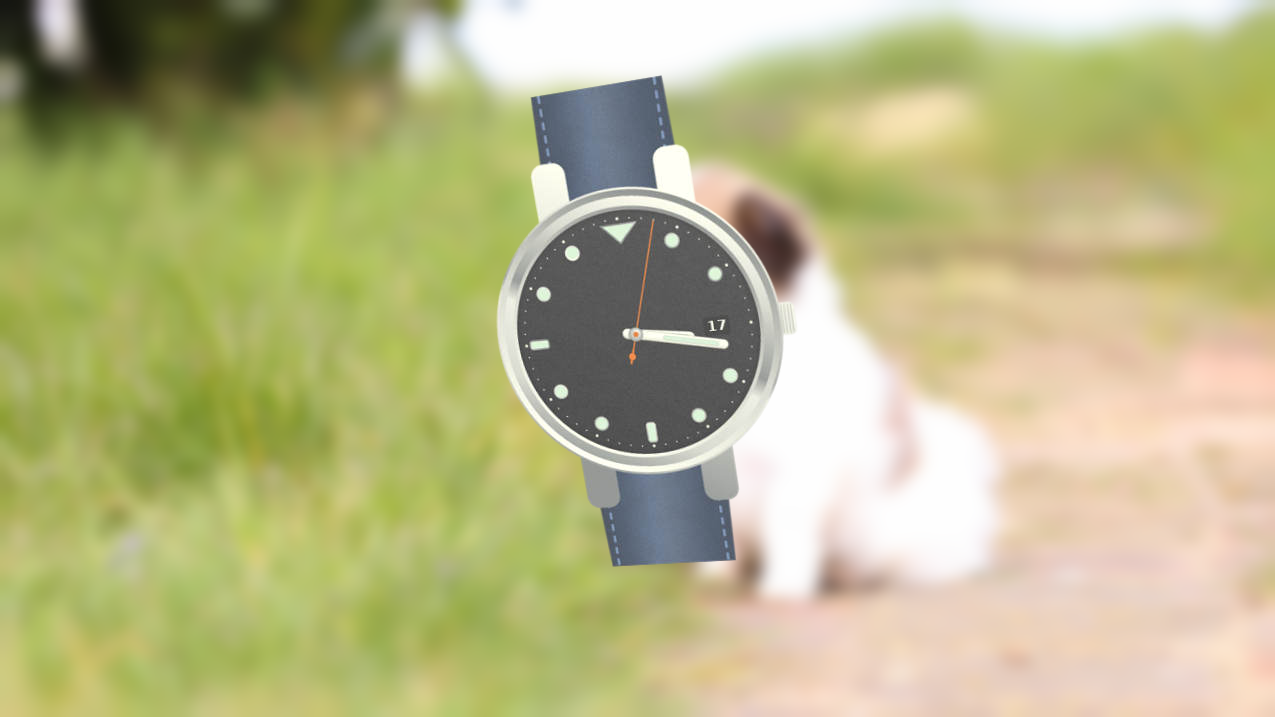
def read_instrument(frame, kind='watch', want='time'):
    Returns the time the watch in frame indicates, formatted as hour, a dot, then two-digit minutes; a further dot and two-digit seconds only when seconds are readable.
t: 3.17.03
